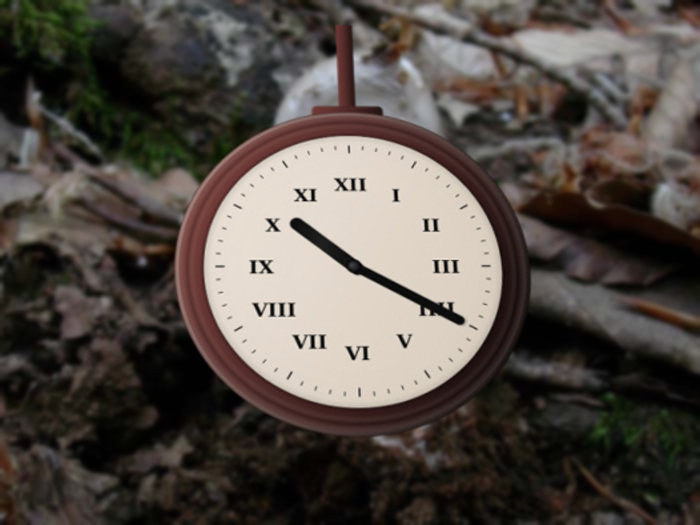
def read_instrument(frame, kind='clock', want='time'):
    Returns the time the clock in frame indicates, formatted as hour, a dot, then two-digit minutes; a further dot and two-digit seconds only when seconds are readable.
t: 10.20
